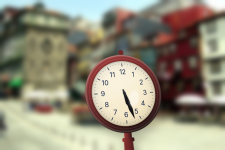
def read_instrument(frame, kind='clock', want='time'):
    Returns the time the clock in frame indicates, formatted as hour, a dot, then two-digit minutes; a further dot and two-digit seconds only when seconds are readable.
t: 5.27
